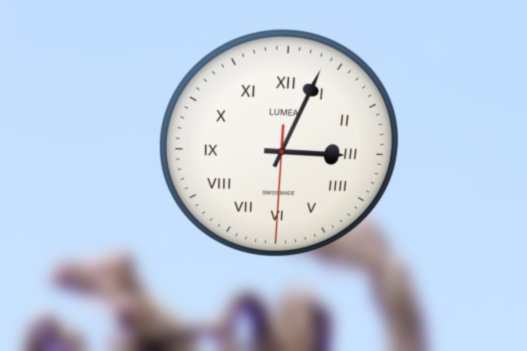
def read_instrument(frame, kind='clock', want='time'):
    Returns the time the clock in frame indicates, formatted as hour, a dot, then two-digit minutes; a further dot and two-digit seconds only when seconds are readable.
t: 3.03.30
